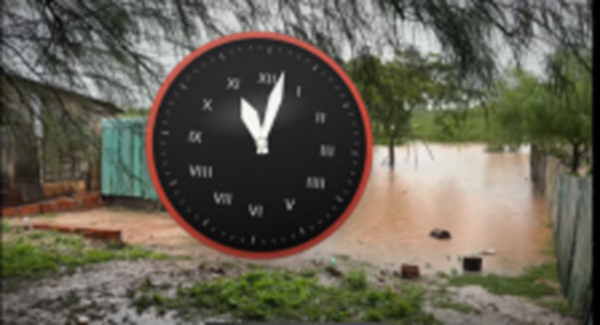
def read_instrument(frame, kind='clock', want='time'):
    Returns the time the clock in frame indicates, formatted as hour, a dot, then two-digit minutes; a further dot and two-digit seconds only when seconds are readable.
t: 11.02
